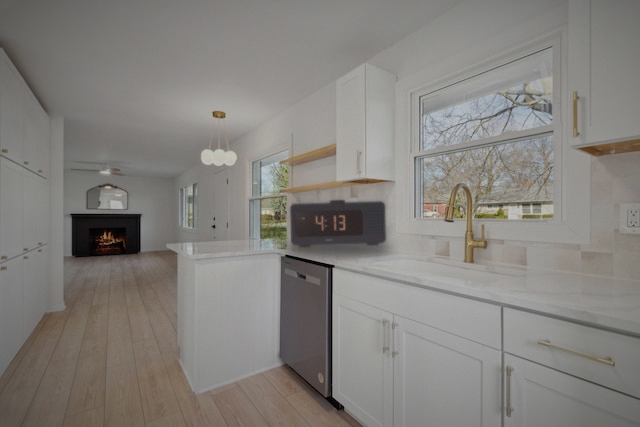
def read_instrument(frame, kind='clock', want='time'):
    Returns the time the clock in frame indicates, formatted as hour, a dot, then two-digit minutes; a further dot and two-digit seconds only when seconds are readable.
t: 4.13
